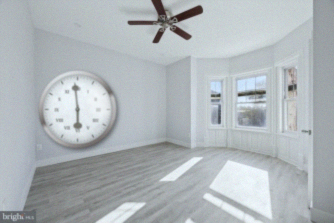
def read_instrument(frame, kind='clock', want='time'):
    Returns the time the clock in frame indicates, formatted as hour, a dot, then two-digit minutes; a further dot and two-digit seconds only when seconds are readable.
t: 5.59
